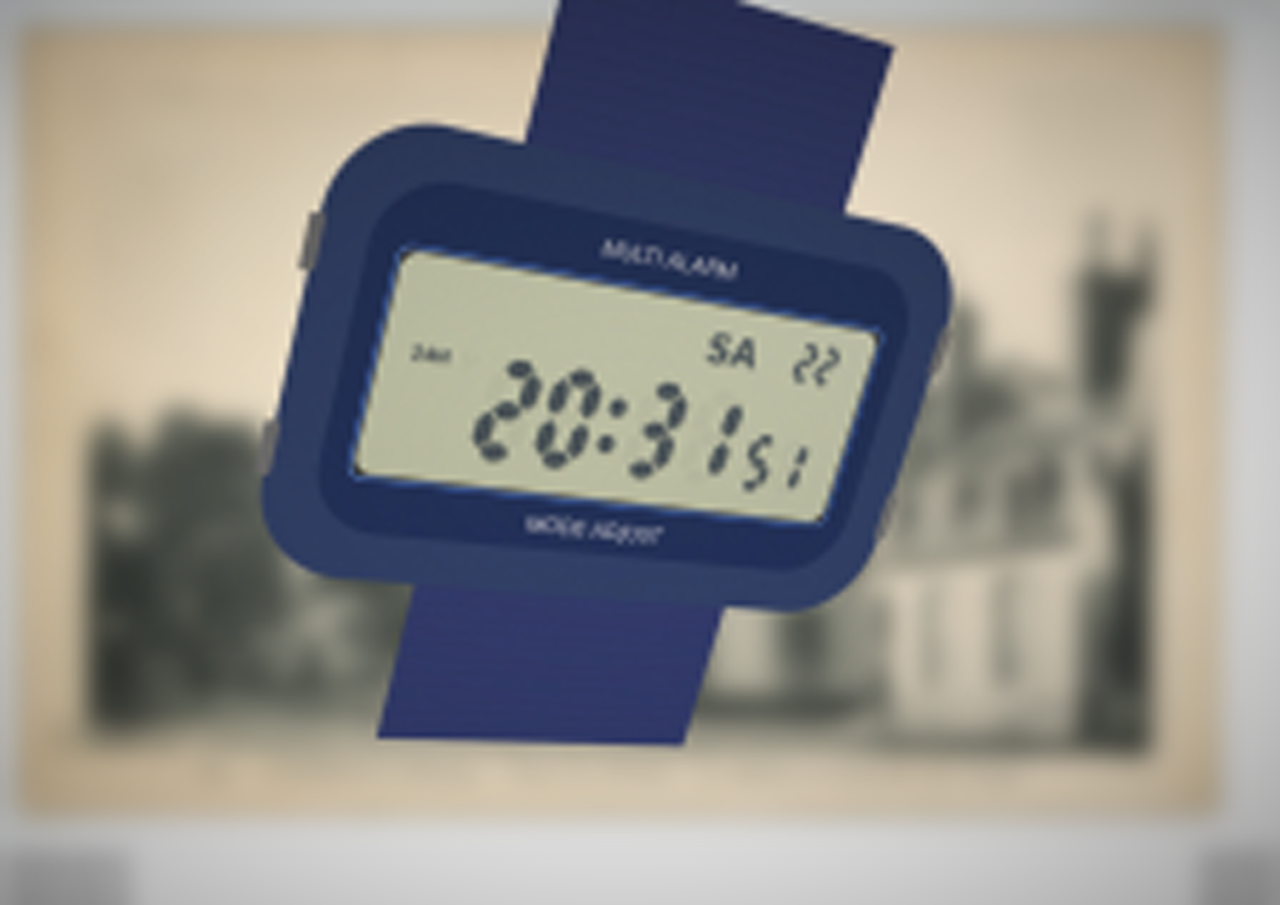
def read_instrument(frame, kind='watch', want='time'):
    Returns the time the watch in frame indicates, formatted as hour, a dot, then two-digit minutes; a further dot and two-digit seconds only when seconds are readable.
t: 20.31.51
